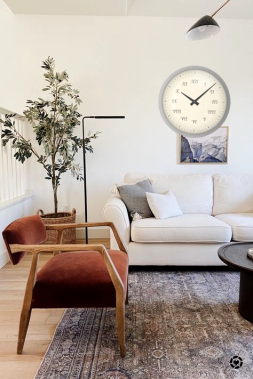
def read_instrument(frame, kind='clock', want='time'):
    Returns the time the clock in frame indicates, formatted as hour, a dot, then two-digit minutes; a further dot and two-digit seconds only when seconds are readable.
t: 10.08
